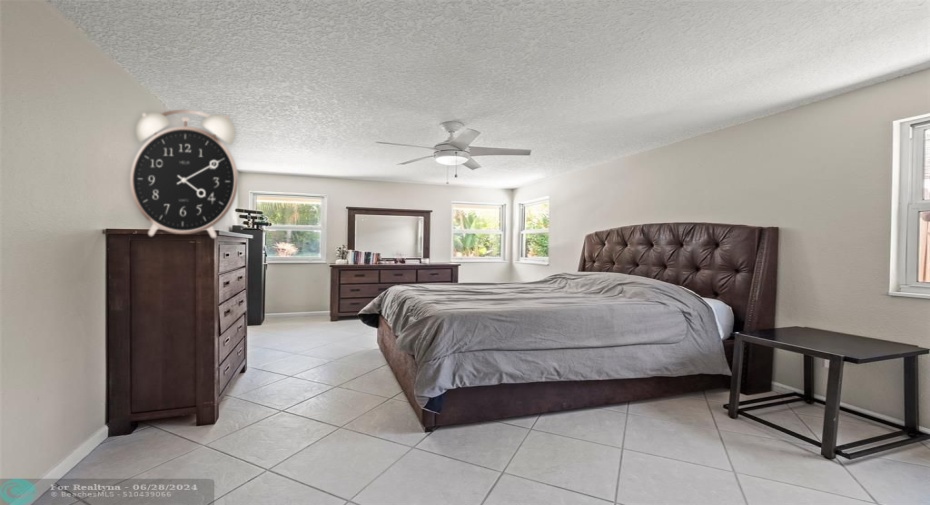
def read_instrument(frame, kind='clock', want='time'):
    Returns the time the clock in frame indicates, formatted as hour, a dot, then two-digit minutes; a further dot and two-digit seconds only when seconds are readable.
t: 4.10
